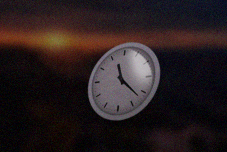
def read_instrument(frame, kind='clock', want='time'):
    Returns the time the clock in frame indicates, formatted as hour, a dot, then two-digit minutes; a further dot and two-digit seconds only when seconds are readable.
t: 11.22
